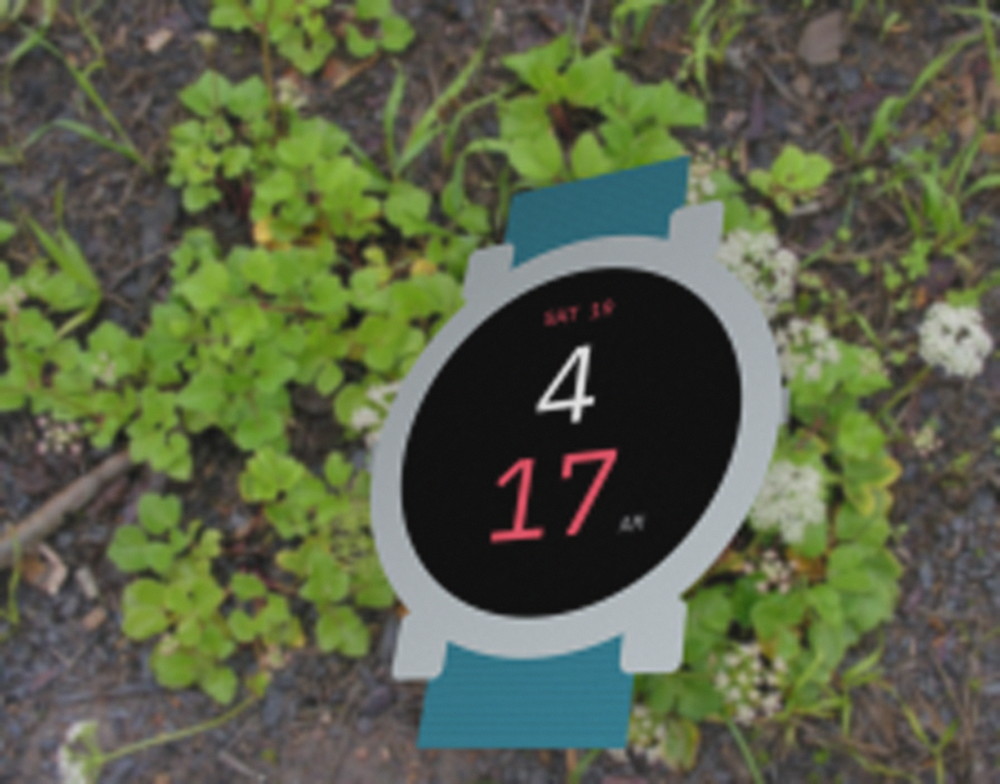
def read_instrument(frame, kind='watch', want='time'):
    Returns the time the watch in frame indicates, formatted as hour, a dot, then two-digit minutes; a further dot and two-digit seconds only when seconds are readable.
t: 4.17
